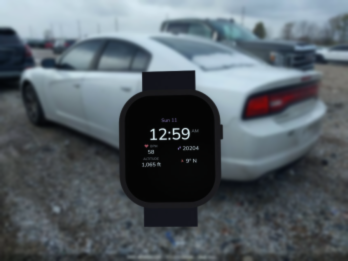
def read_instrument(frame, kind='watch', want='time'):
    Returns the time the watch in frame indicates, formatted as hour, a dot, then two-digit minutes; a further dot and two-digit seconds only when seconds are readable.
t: 12.59
